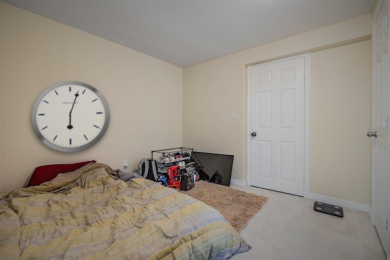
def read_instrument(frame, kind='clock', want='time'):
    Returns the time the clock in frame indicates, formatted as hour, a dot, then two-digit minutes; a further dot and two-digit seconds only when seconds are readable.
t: 6.03
